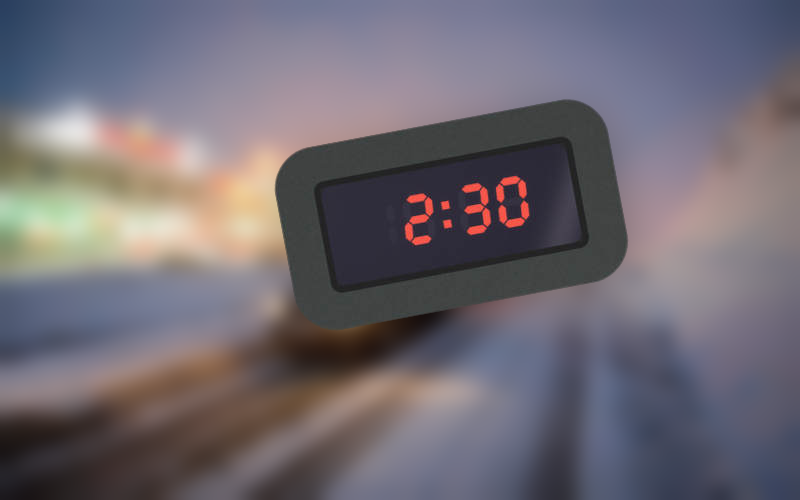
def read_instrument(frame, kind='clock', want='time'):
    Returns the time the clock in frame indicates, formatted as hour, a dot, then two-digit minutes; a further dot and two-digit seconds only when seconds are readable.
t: 2.30
